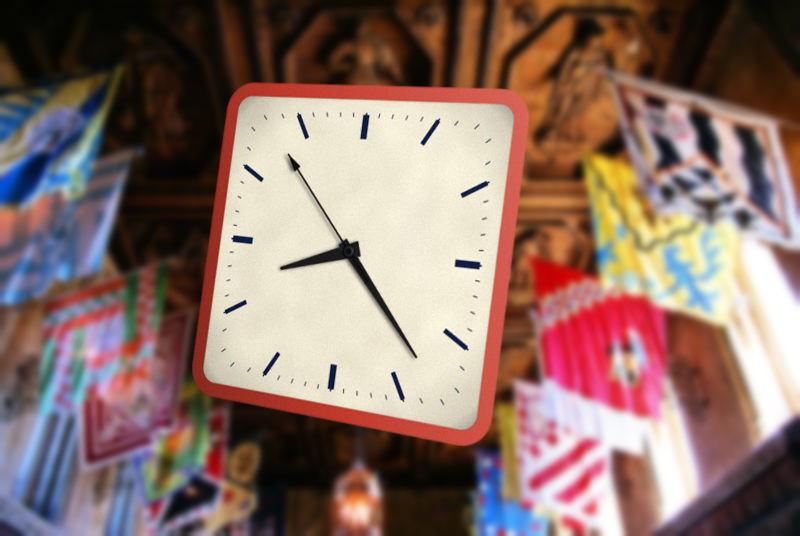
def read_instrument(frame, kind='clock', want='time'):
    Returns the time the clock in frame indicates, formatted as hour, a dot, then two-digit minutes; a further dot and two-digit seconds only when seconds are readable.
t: 8.22.53
